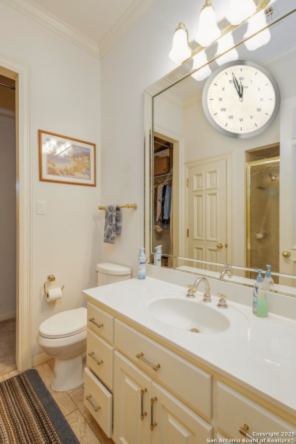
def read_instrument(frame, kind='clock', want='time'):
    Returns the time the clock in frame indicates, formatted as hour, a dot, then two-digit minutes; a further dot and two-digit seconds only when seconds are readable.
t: 11.57
